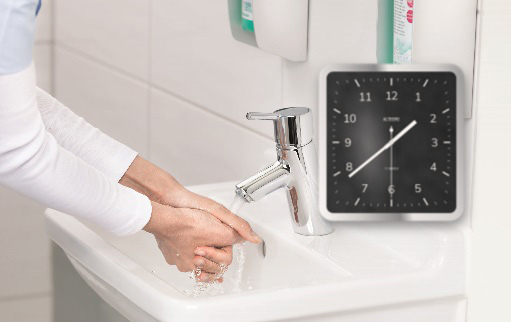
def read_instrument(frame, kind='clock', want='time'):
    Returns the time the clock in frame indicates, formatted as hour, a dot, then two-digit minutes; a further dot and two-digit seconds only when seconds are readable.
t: 1.38.30
